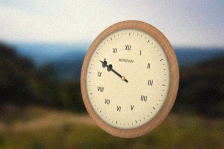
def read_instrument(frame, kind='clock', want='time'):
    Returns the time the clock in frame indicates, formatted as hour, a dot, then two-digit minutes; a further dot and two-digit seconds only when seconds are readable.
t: 9.49
